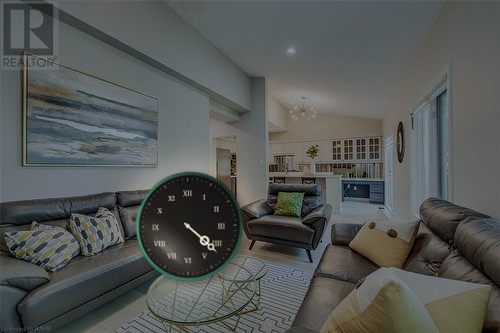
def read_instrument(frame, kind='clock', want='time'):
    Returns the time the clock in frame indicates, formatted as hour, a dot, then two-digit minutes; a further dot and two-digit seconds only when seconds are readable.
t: 4.22
